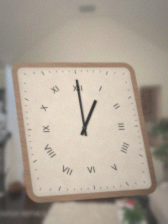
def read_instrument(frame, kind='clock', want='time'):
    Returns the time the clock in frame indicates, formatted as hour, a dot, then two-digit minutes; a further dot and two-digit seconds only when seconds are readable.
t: 1.00
